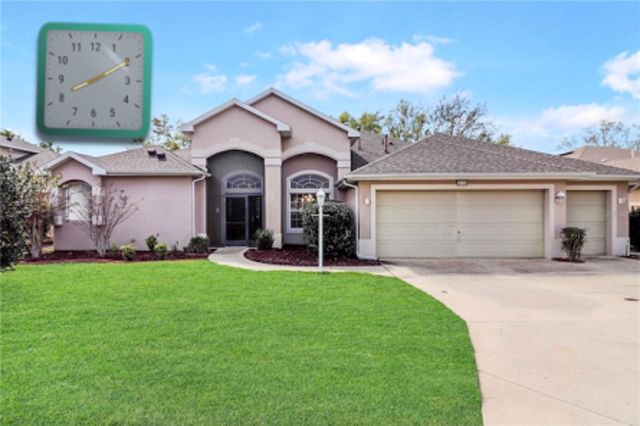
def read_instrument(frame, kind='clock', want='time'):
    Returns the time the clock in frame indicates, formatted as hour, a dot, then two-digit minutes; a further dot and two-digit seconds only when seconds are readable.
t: 8.10
